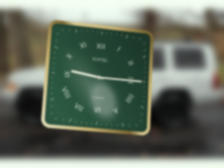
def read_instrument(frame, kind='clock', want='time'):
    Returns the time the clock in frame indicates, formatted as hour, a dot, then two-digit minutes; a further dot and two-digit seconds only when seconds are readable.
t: 9.15
